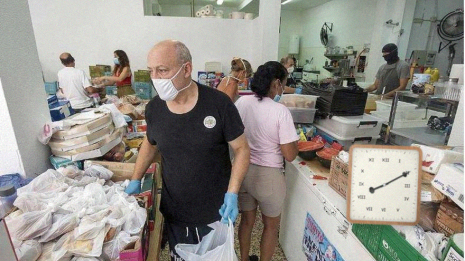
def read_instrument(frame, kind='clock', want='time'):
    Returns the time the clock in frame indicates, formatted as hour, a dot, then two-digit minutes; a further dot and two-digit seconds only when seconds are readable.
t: 8.10
